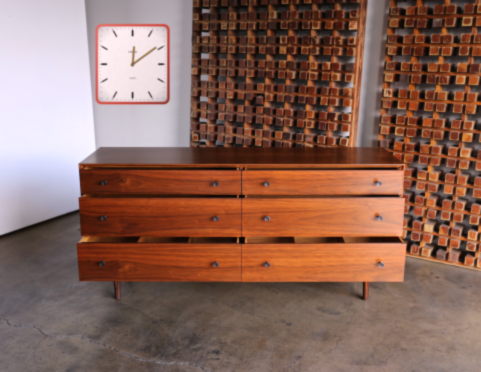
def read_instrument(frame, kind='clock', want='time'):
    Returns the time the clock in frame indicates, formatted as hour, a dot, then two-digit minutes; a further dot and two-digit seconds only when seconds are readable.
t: 12.09
